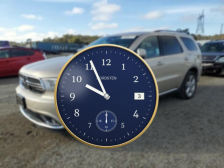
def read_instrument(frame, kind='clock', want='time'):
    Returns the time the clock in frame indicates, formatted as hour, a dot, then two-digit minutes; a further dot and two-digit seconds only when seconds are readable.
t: 9.56
